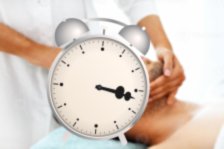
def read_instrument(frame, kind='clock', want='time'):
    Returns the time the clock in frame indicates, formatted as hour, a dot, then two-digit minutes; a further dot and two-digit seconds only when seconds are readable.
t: 3.17
